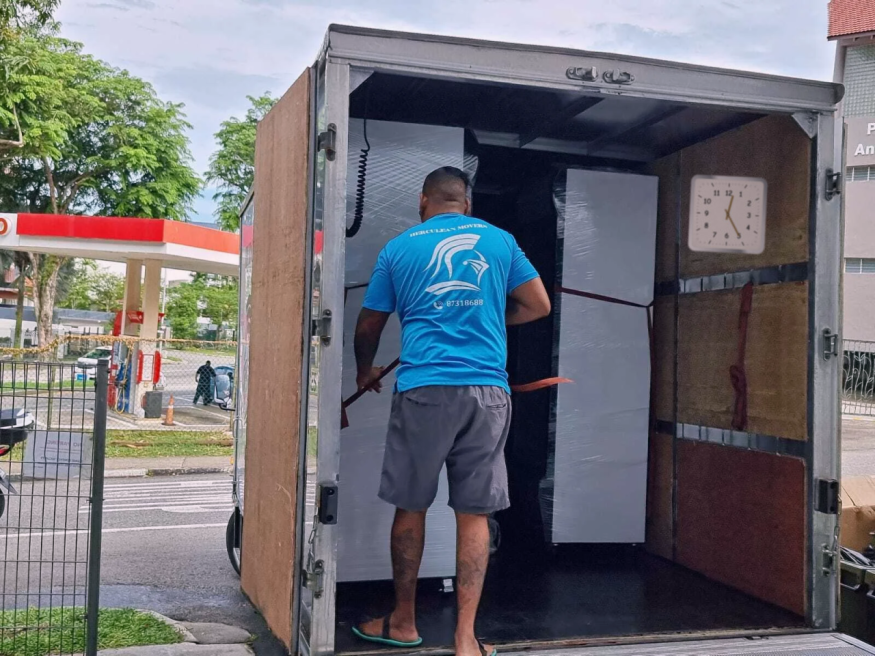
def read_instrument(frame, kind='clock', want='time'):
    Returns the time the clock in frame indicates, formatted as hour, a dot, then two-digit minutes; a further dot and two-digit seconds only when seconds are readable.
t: 12.25
